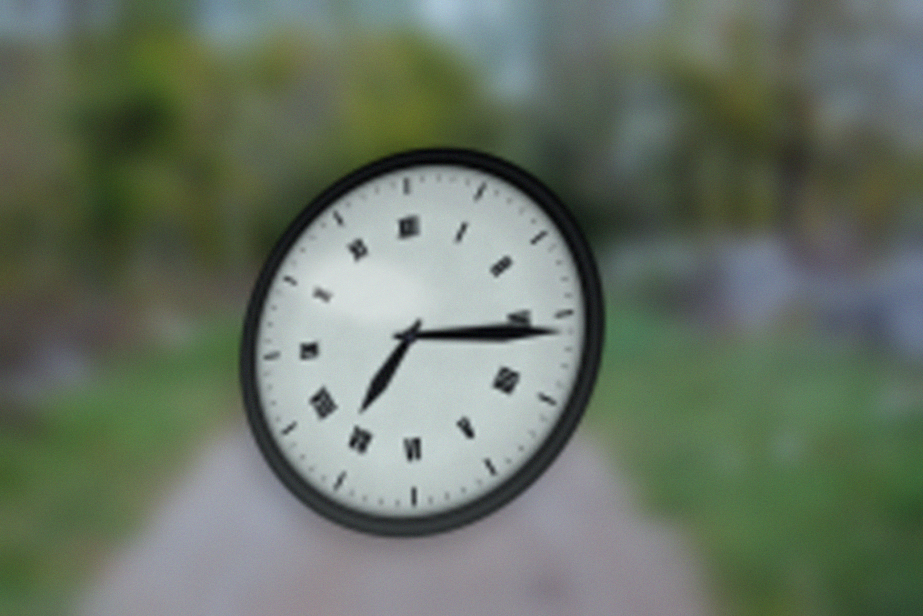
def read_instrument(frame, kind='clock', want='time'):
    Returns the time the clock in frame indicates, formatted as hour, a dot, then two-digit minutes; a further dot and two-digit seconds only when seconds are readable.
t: 7.16
